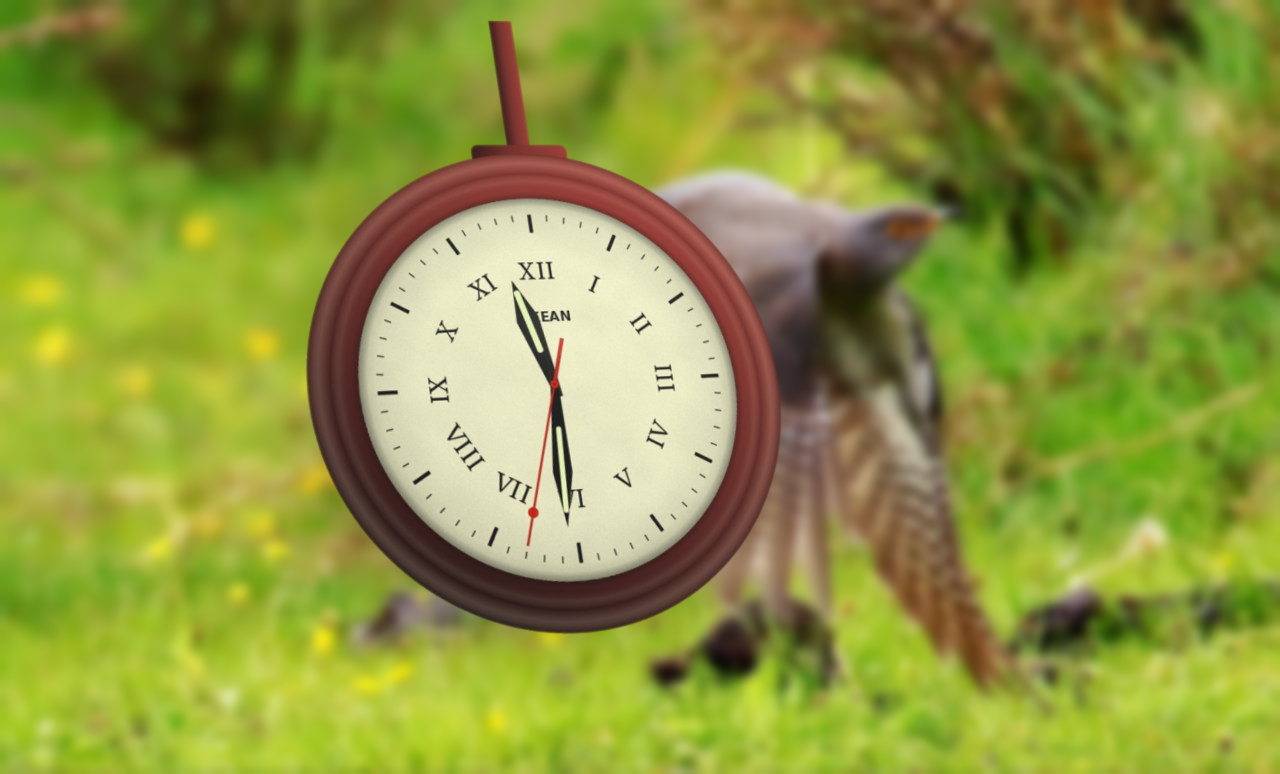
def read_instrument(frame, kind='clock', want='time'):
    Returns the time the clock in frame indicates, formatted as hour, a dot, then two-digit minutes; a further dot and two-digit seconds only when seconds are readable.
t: 11.30.33
